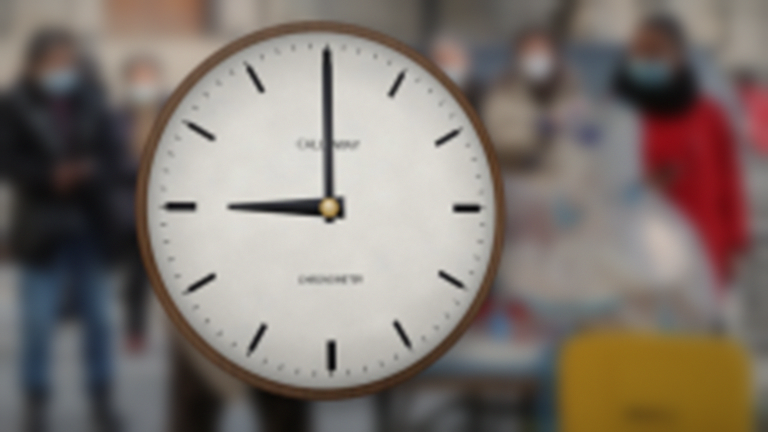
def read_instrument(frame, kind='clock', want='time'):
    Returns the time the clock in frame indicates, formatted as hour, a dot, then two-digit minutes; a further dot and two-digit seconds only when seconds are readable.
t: 9.00
